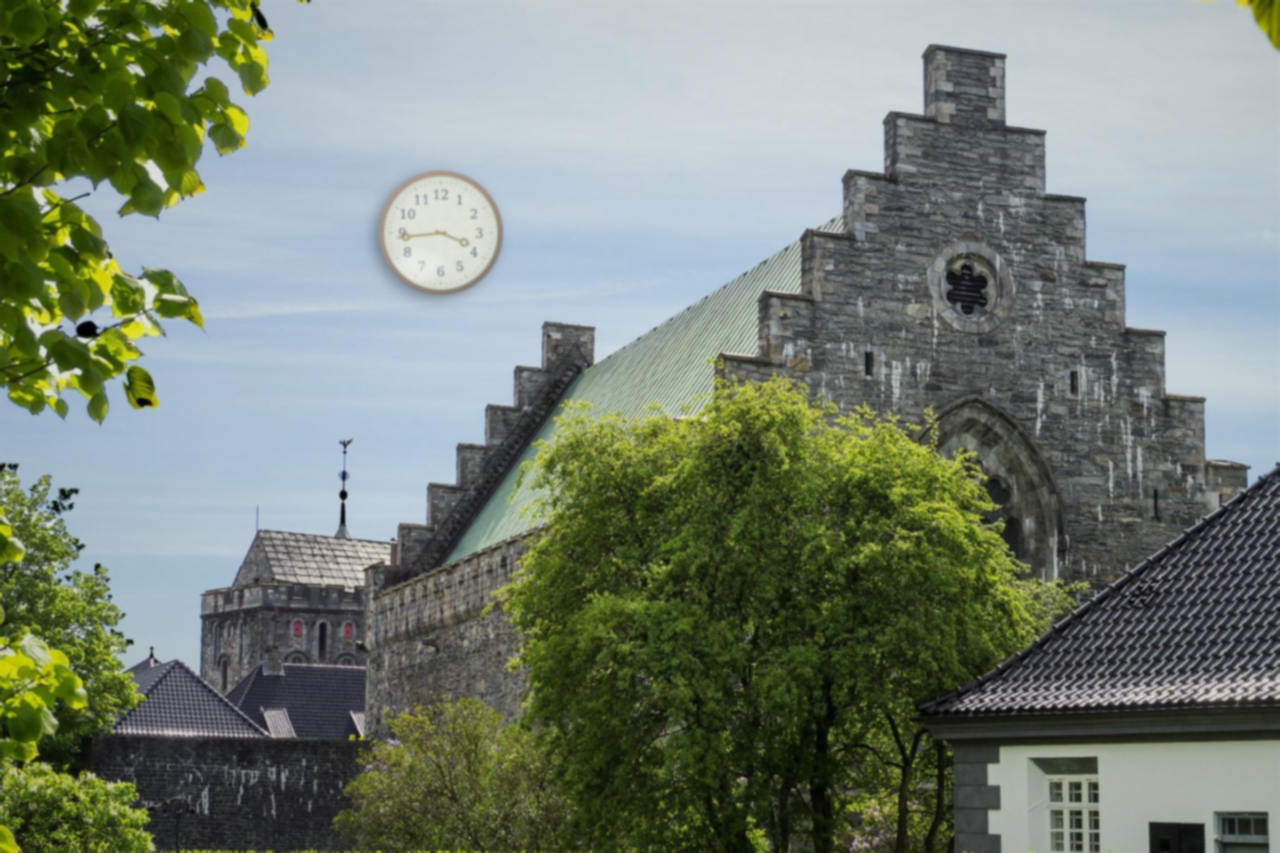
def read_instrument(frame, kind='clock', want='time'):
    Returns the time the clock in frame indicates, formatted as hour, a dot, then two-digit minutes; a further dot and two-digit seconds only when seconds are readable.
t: 3.44
